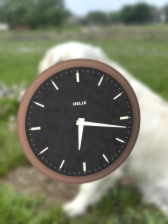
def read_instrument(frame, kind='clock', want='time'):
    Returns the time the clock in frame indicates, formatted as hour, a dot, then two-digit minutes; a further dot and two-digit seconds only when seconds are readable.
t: 6.17
